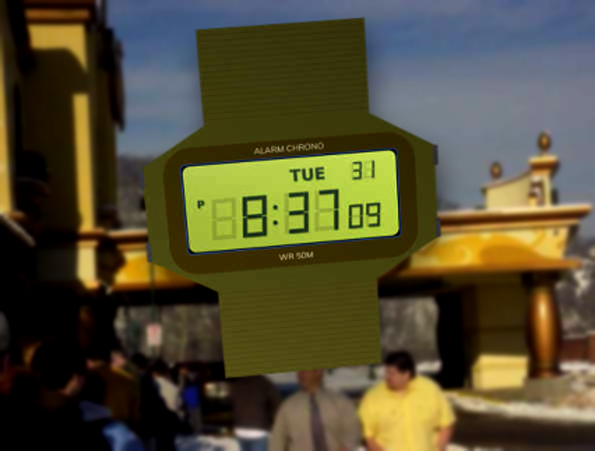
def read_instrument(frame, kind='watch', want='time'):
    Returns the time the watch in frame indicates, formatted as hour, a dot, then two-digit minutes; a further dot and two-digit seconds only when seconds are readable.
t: 8.37.09
